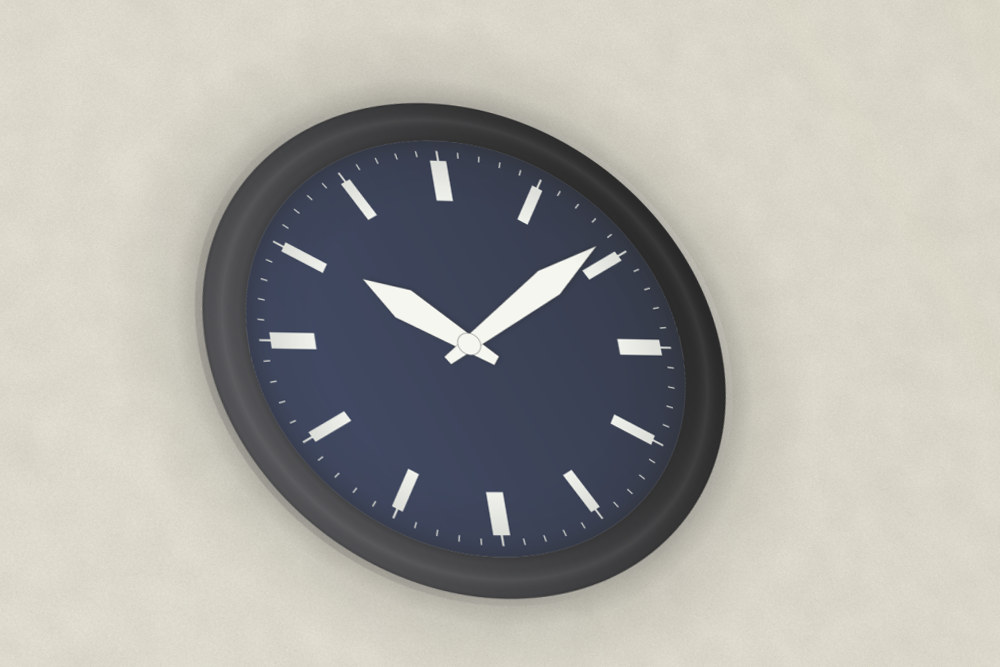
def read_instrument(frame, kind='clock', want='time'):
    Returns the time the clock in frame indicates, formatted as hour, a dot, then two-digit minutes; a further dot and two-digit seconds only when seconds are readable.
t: 10.09
